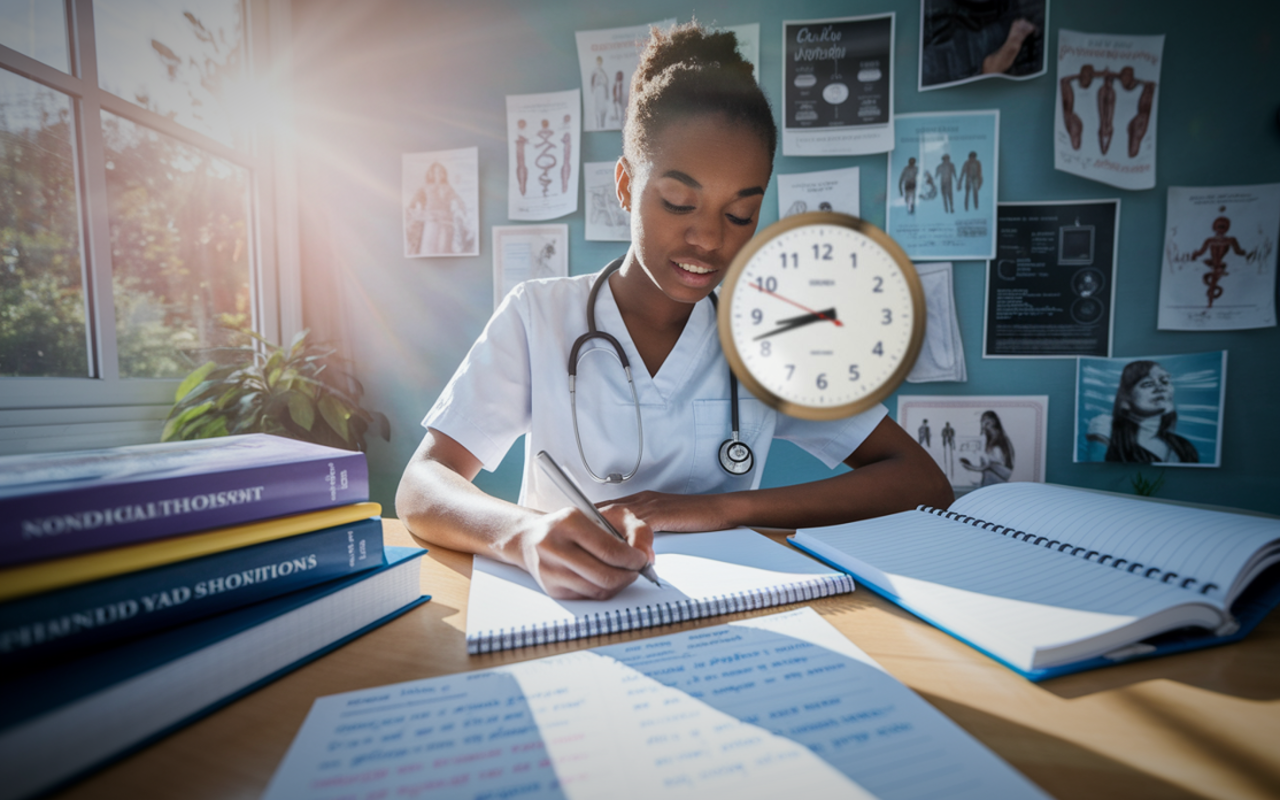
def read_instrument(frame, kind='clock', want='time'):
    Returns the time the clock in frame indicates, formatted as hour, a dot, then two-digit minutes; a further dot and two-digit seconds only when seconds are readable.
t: 8.41.49
